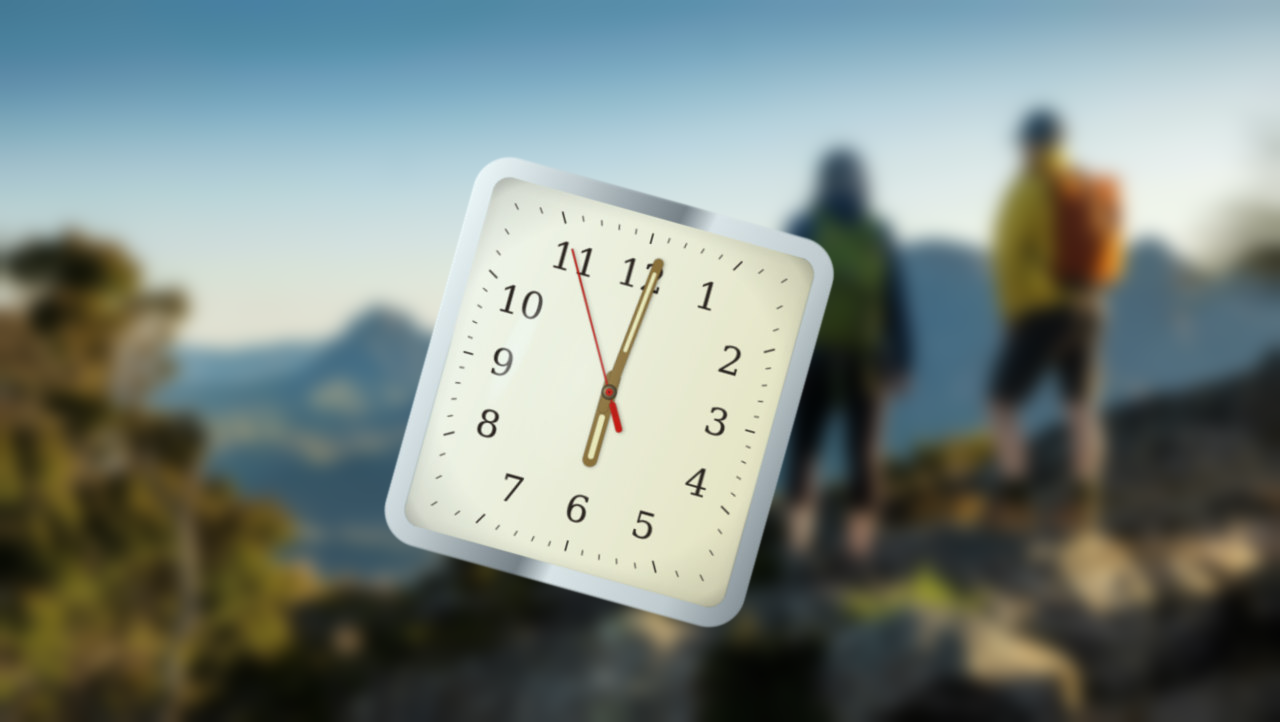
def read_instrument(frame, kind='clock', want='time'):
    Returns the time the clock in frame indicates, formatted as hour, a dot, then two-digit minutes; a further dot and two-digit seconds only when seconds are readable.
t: 6.00.55
